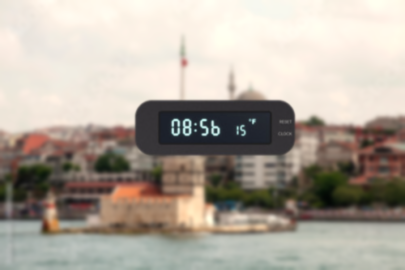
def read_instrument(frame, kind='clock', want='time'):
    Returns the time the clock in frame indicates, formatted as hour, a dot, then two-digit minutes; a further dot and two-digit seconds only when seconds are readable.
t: 8.56
